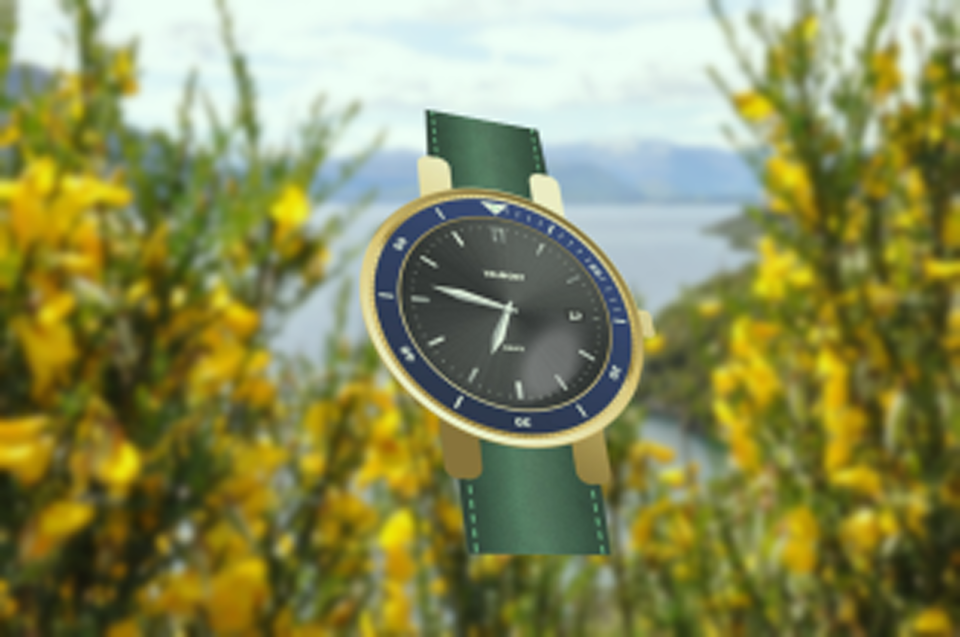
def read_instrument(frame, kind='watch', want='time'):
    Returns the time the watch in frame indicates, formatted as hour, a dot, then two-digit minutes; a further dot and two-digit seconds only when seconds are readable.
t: 6.47
